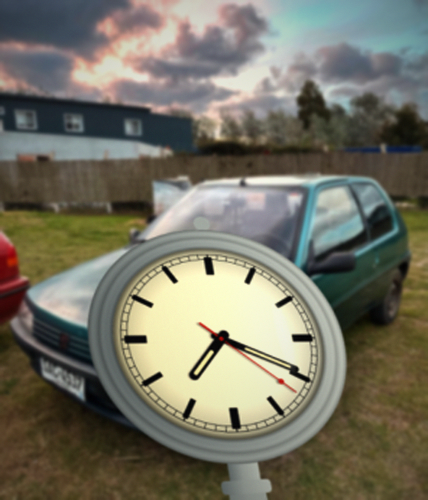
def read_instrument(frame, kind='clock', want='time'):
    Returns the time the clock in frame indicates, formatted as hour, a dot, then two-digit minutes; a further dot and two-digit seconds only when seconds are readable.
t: 7.19.22
